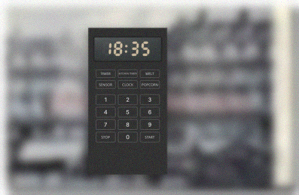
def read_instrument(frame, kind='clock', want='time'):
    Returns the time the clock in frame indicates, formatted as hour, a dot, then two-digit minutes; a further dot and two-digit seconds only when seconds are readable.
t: 18.35
